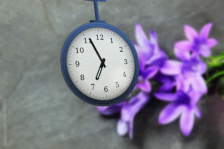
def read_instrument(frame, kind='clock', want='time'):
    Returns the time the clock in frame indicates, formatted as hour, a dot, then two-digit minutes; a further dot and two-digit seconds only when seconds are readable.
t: 6.56
